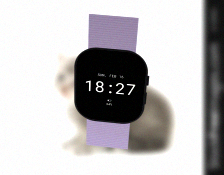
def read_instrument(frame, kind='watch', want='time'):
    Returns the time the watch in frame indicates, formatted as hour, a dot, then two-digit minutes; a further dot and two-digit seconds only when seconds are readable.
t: 18.27
